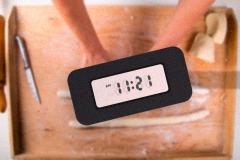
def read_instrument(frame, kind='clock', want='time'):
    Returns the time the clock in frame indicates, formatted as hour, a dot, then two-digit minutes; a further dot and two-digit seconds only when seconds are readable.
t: 11.21
